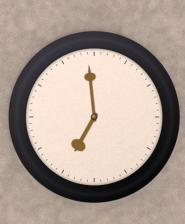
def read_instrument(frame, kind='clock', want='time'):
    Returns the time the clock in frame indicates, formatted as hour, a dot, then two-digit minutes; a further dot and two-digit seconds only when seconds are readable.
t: 6.59
